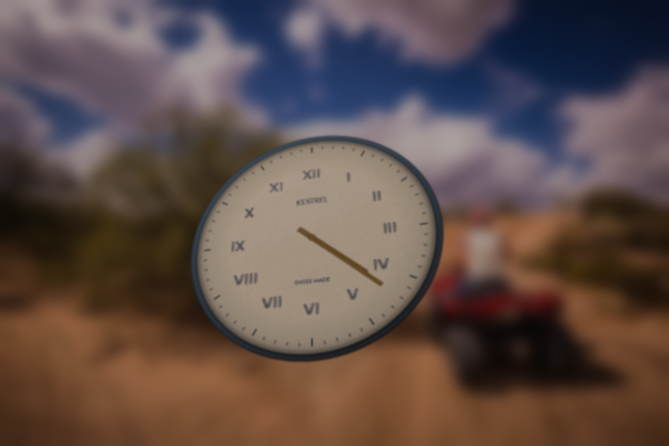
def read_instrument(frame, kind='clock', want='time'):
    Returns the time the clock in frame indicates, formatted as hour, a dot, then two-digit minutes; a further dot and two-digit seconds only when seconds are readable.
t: 4.22
